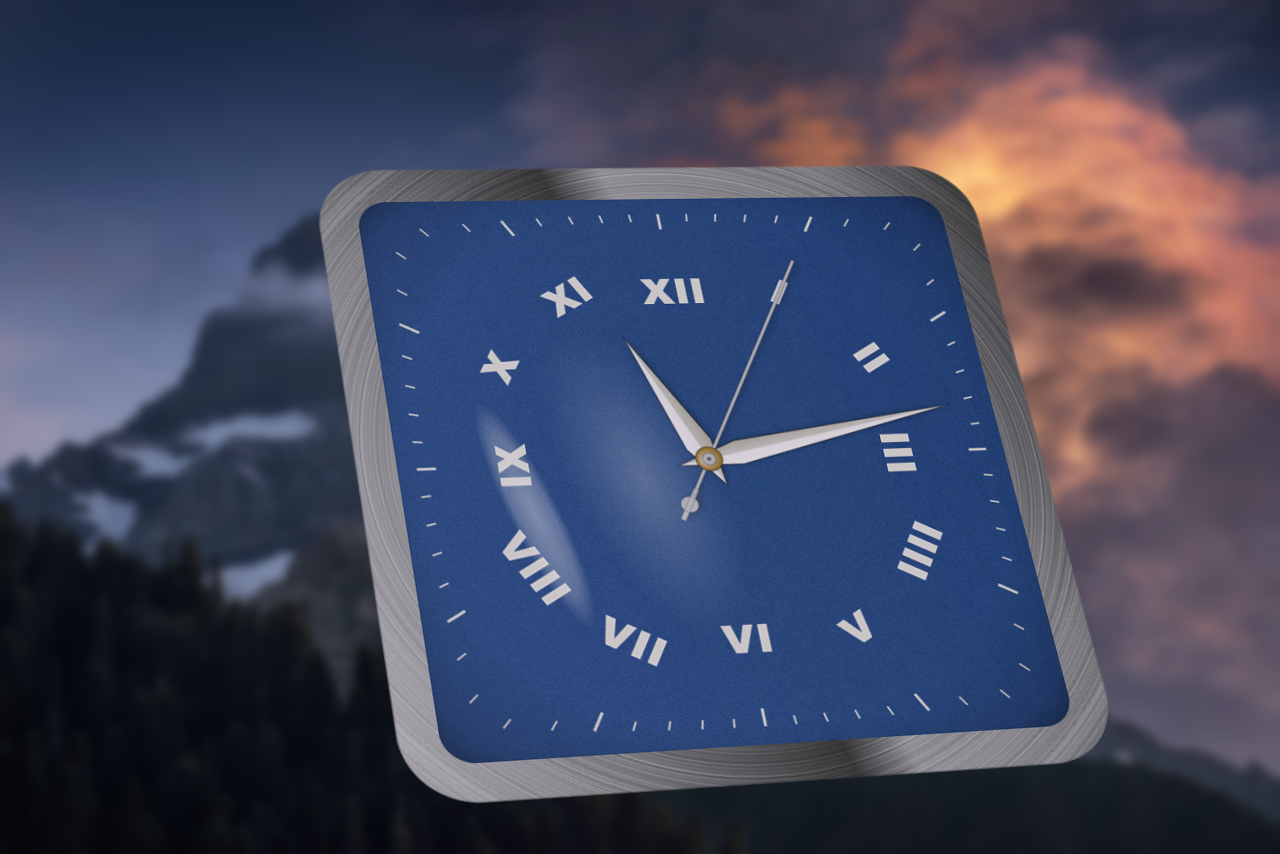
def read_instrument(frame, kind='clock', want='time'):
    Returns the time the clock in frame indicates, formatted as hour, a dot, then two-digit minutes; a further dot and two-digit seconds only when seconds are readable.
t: 11.13.05
